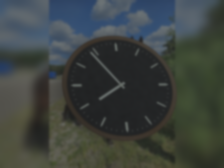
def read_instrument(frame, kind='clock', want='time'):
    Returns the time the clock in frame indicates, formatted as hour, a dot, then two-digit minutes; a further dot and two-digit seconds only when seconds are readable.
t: 7.54
